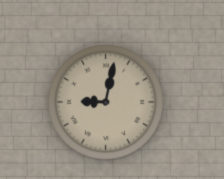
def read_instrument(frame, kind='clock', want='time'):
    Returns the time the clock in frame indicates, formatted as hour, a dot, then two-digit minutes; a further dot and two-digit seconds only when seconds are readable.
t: 9.02
